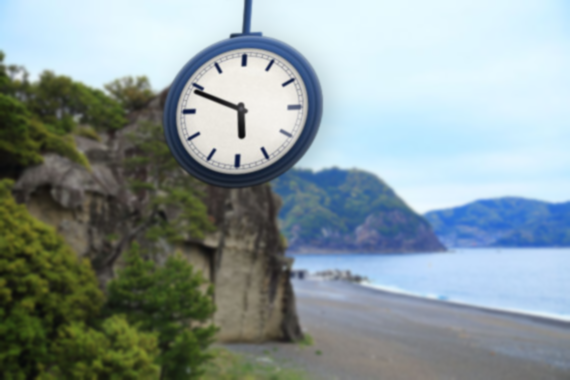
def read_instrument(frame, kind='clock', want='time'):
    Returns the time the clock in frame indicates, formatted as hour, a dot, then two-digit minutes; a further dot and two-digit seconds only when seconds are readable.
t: 5.49
